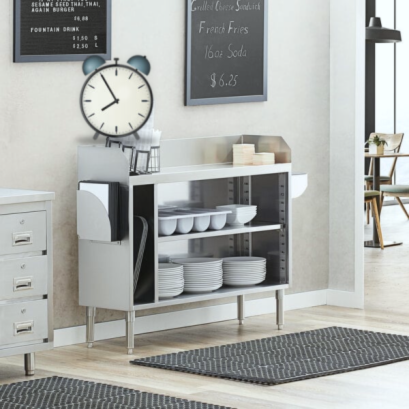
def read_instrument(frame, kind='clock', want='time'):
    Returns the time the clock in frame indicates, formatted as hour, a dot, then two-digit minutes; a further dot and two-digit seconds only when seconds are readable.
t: 7.55
